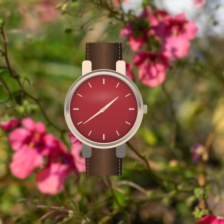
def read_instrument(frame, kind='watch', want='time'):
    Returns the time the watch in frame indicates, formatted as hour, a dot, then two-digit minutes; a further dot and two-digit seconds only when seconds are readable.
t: 1.39
